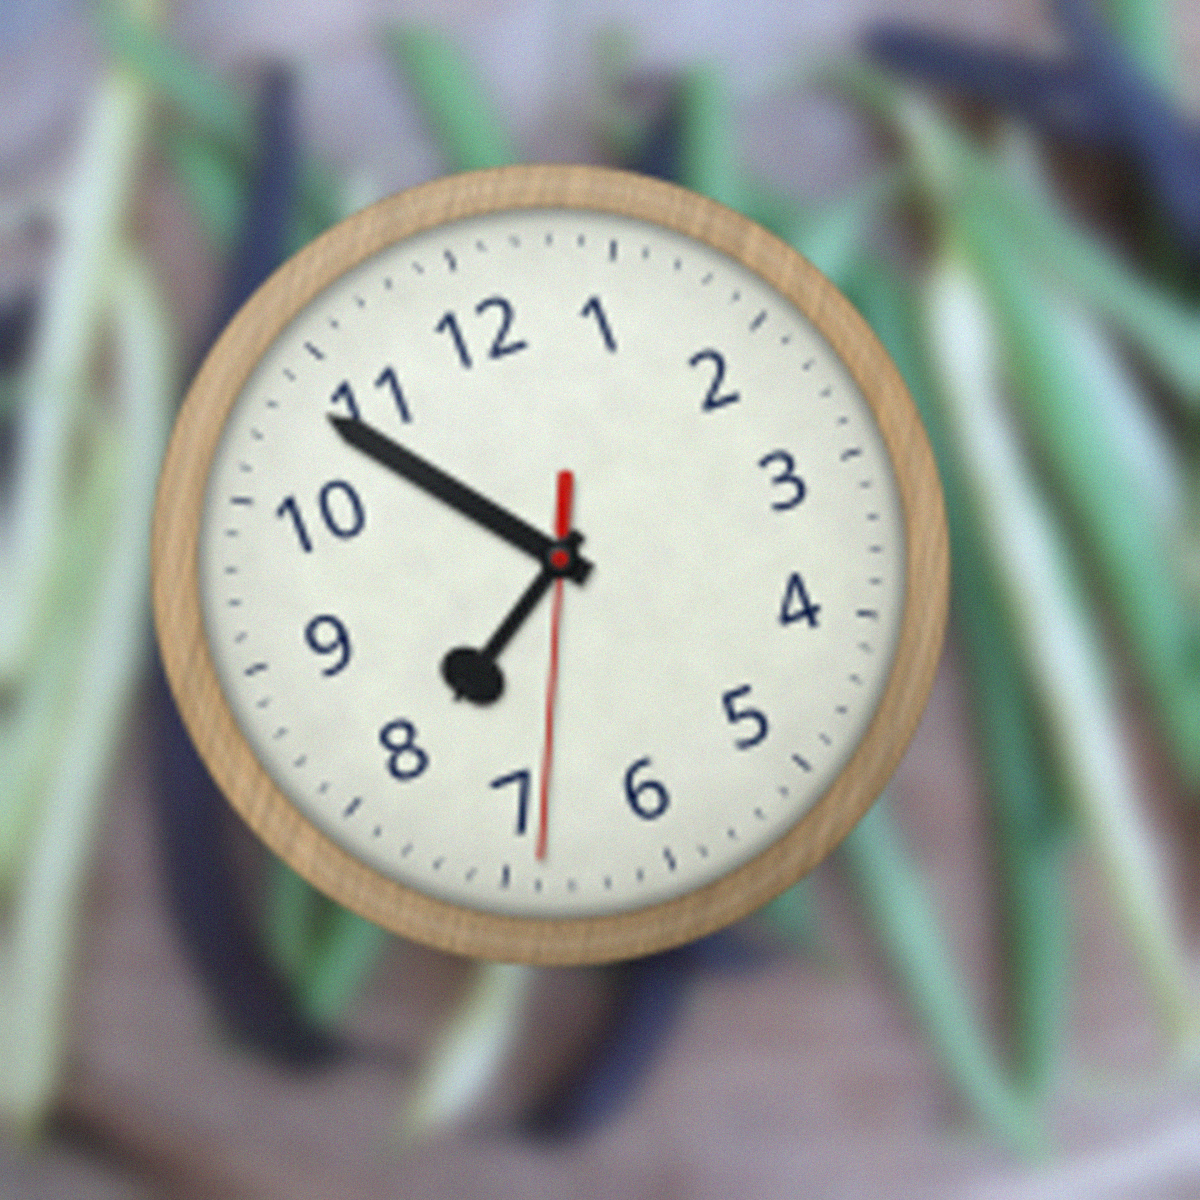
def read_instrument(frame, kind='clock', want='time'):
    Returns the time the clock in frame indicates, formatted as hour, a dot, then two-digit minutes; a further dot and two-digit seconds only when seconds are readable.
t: 7.53.34
